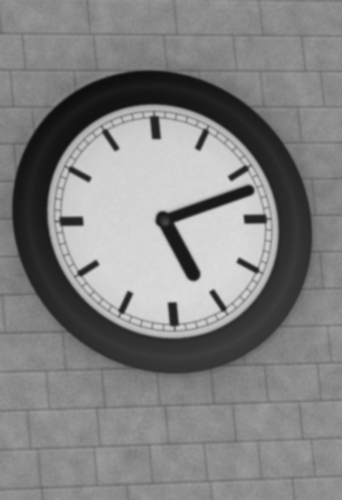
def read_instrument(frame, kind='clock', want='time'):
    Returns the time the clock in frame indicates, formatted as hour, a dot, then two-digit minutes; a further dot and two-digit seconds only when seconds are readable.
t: 5.12
